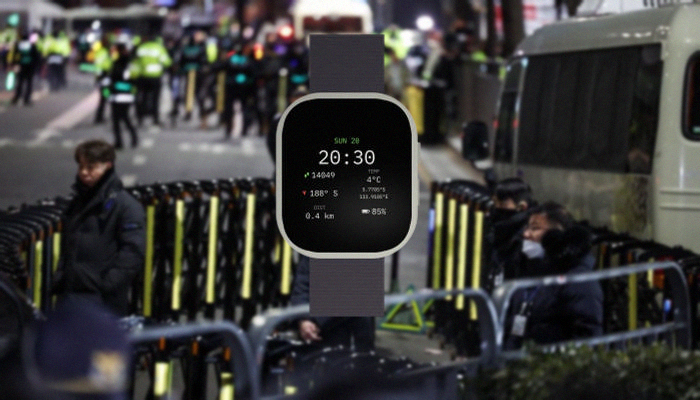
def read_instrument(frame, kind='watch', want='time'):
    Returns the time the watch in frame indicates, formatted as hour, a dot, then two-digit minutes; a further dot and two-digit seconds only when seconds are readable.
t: 20.30
